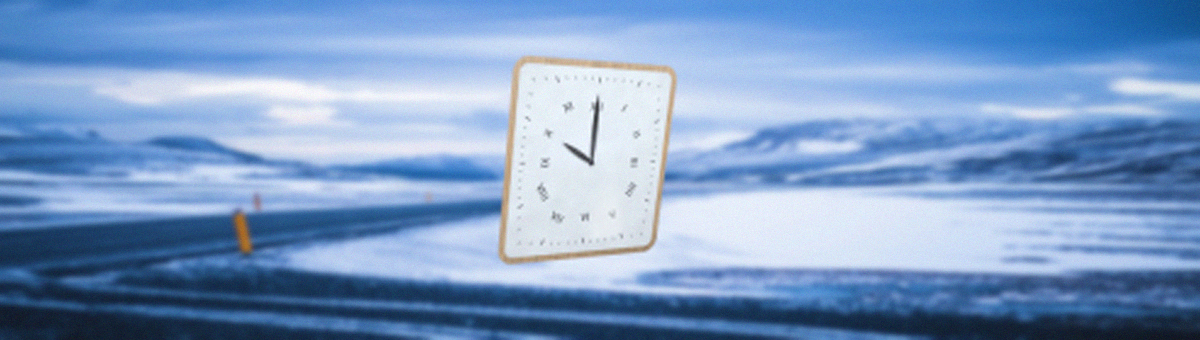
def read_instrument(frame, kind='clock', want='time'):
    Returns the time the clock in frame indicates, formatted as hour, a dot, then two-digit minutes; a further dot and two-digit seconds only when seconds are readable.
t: 10.00
